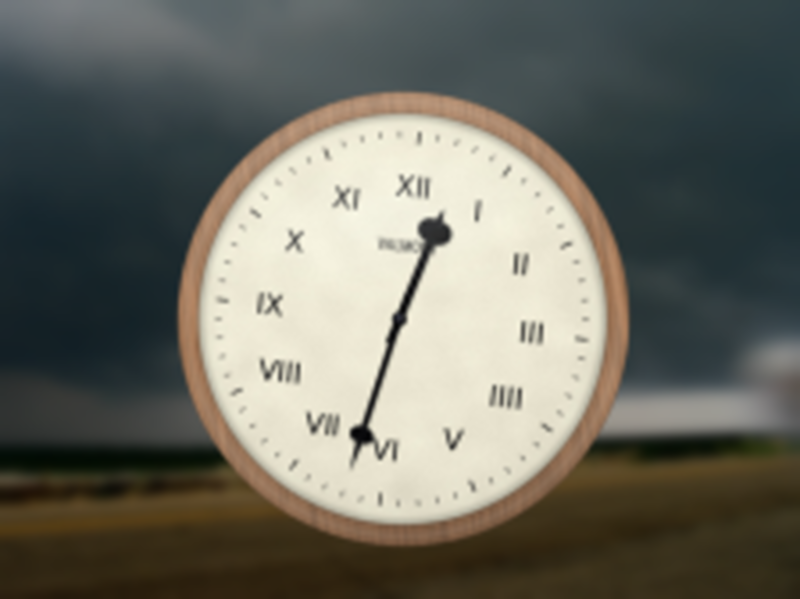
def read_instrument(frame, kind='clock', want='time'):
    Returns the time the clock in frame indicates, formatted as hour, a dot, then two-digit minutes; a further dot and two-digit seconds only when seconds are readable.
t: 12.32
